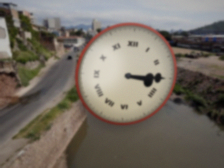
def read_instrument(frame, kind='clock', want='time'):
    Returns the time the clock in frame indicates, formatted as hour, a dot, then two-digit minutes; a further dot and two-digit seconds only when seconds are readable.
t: 3.15
